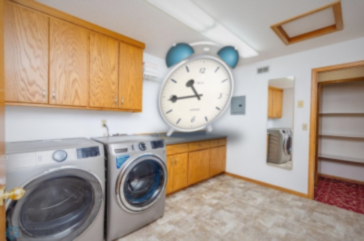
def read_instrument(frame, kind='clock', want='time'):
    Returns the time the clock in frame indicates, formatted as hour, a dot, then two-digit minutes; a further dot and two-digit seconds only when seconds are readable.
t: 10.44
